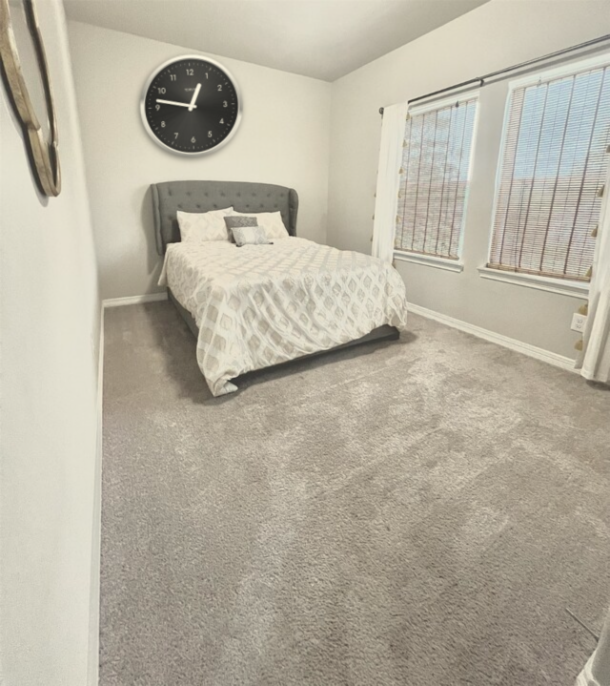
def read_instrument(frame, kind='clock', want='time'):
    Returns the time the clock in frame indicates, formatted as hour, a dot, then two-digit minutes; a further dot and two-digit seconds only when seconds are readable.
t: 12.47
